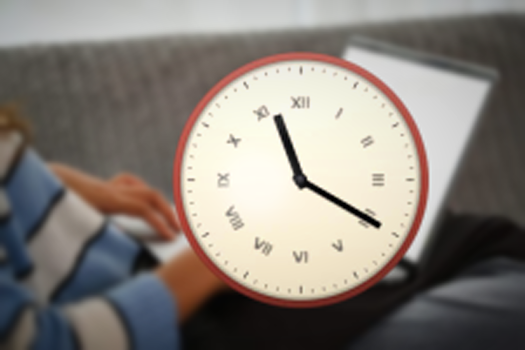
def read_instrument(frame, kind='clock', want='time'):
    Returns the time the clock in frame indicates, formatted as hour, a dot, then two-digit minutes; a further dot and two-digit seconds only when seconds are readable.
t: 11.20
